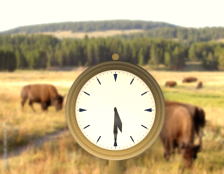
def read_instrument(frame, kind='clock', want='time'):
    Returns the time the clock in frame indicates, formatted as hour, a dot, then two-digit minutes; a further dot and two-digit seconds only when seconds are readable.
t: 5.30
